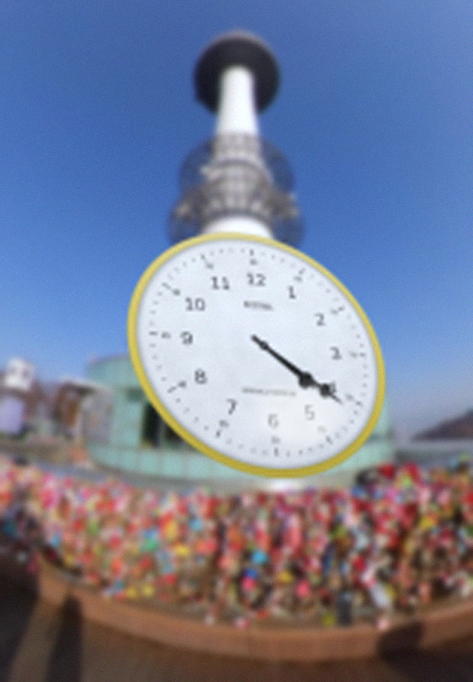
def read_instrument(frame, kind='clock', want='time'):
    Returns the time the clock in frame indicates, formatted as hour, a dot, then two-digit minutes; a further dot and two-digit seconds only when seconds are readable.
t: 4.21
